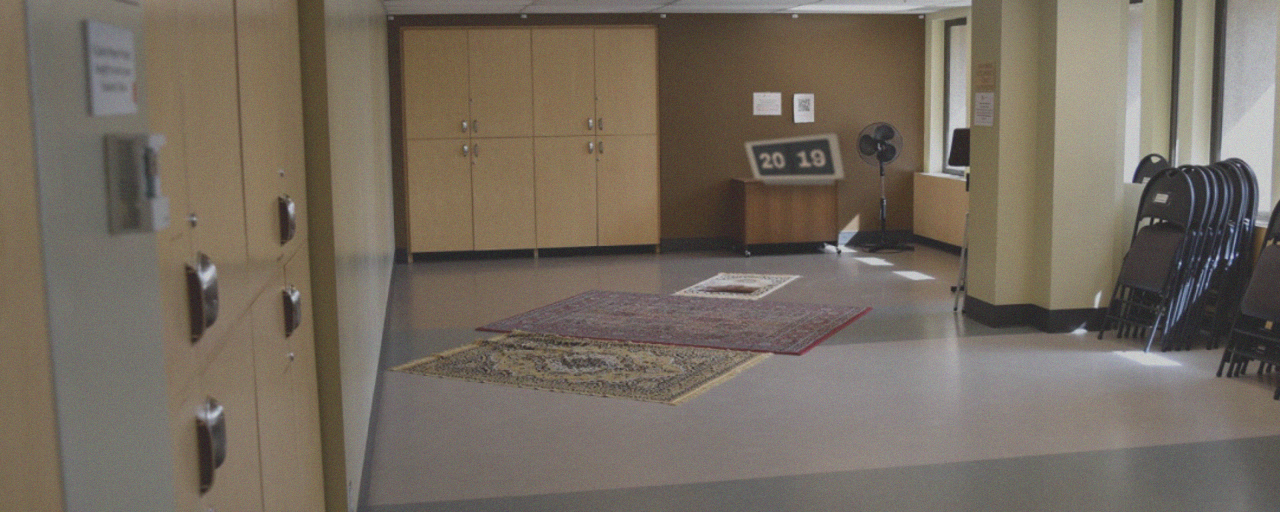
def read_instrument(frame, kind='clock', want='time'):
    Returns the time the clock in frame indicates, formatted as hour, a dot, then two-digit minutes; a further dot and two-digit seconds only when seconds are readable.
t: 20.19
